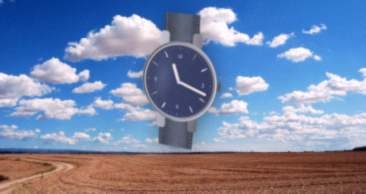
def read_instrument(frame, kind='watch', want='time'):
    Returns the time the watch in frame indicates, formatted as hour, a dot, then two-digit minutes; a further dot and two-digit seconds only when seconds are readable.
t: 11.18
